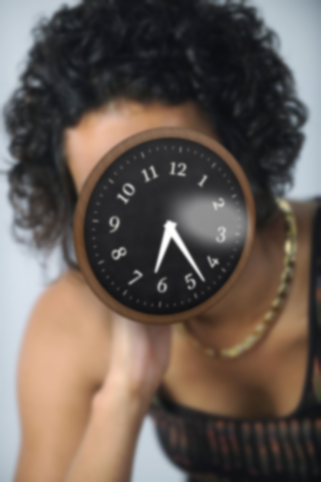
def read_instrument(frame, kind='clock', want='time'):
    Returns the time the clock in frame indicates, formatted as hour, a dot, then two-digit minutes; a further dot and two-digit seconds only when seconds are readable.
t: 6.23
